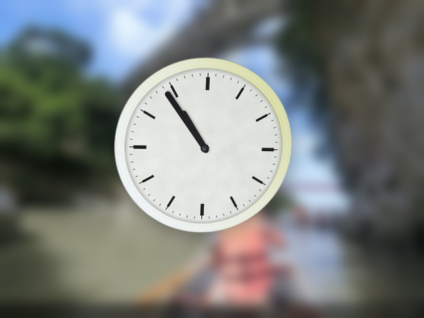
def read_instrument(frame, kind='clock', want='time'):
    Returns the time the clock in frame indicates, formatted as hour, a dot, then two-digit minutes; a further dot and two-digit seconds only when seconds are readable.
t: 10.54
